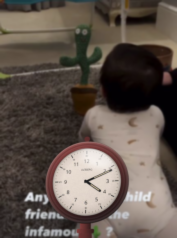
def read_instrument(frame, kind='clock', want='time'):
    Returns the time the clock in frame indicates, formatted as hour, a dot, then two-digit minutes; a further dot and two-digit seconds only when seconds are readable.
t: 4.11
